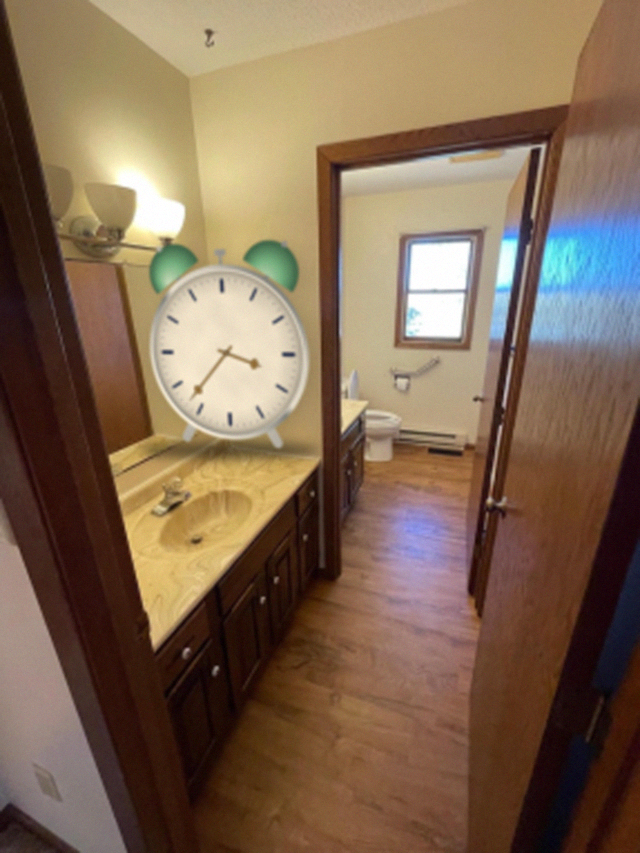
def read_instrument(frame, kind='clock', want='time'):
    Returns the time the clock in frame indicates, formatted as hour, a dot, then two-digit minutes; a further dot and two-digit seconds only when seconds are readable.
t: 3.37
